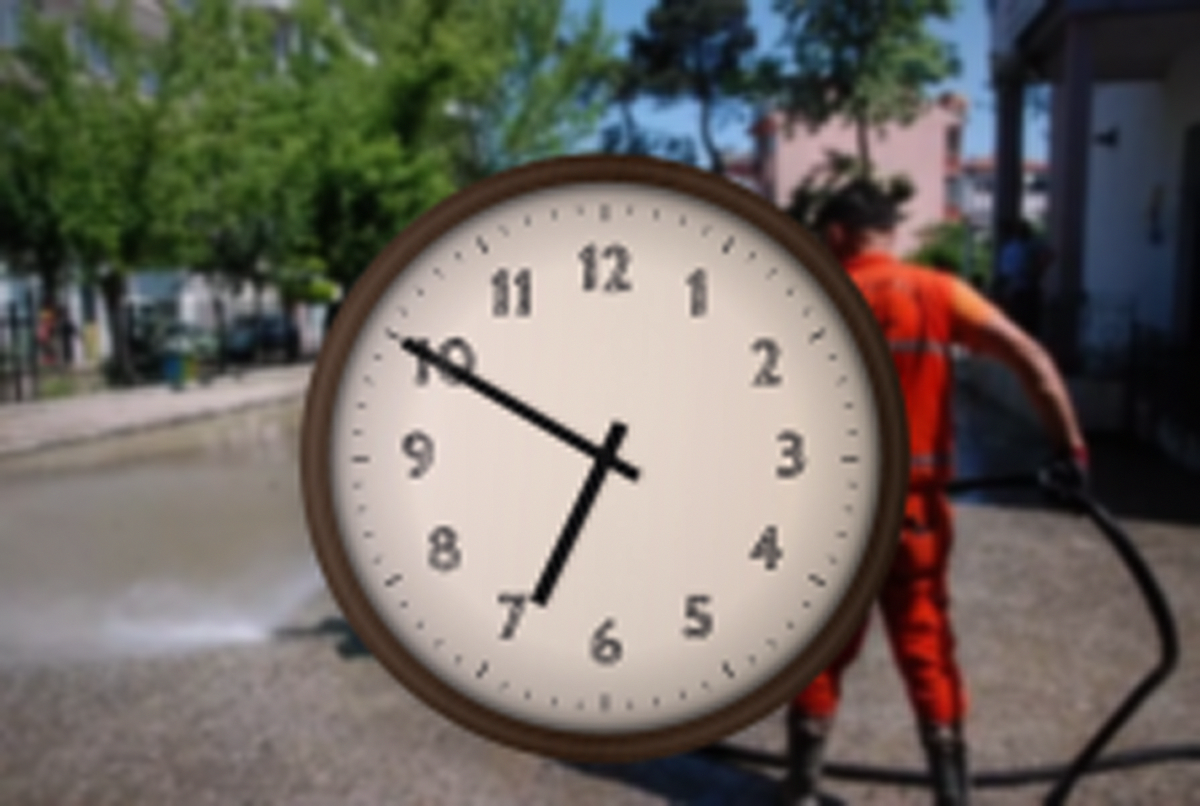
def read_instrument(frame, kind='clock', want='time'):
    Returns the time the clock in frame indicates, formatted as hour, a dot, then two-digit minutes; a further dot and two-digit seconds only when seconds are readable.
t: 6.50
